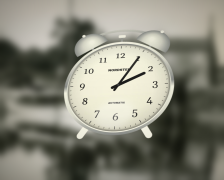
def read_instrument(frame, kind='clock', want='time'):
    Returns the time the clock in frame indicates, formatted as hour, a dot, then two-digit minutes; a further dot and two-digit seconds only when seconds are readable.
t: 2.05
